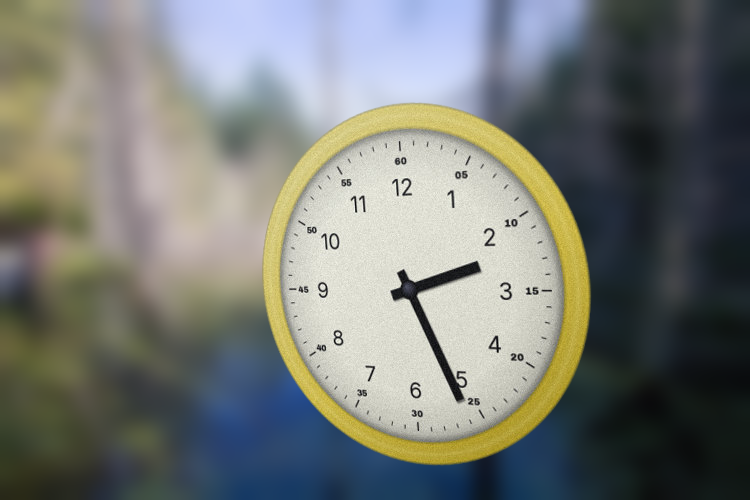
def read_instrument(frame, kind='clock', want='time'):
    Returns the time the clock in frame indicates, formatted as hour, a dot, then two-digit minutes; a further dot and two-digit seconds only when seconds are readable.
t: 2.26
